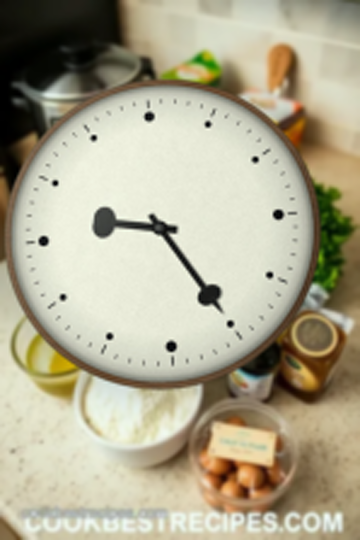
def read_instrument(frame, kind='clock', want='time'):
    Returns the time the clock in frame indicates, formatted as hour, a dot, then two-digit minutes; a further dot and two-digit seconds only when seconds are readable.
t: 9.25
